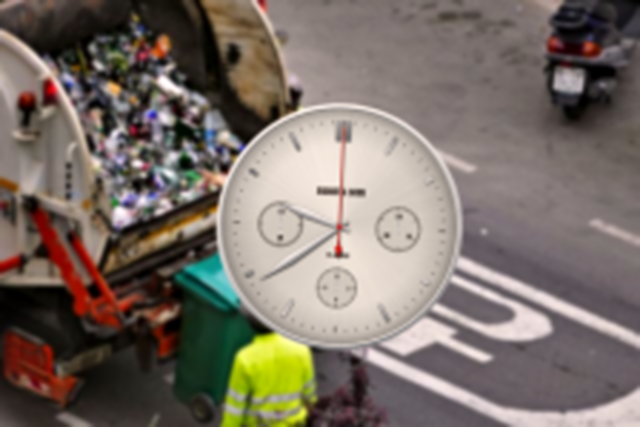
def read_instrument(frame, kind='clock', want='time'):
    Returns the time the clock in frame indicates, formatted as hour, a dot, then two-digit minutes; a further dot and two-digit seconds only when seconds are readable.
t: 9.39
